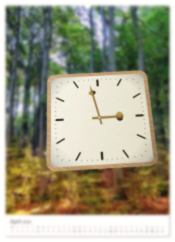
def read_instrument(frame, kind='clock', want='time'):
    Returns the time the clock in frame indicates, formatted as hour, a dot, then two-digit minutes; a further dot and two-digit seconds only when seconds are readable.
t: 2.58
